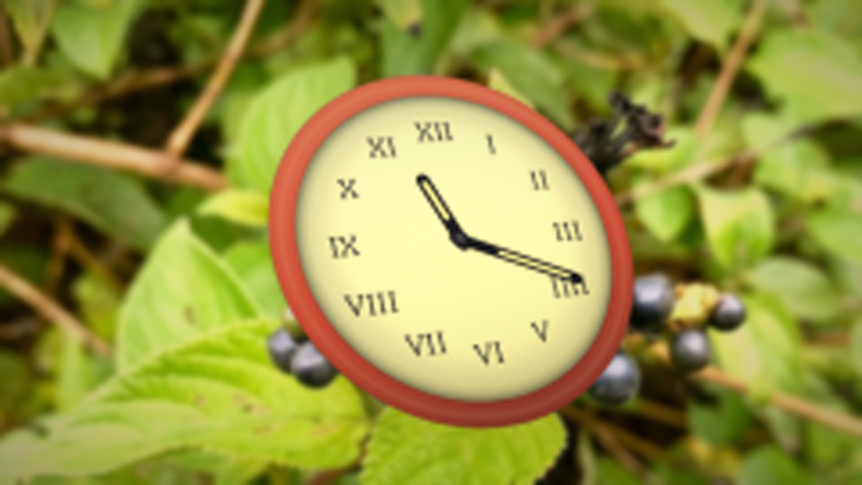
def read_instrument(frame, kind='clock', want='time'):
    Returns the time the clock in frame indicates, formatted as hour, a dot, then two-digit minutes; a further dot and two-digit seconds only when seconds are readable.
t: 11.19
